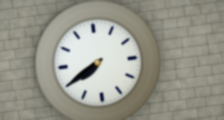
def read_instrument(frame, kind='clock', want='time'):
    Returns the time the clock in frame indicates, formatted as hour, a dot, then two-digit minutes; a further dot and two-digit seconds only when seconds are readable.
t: 7.40
